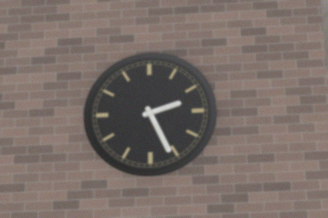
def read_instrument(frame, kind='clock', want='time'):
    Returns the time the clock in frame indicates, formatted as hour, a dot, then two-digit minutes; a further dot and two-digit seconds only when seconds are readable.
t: 2.26
